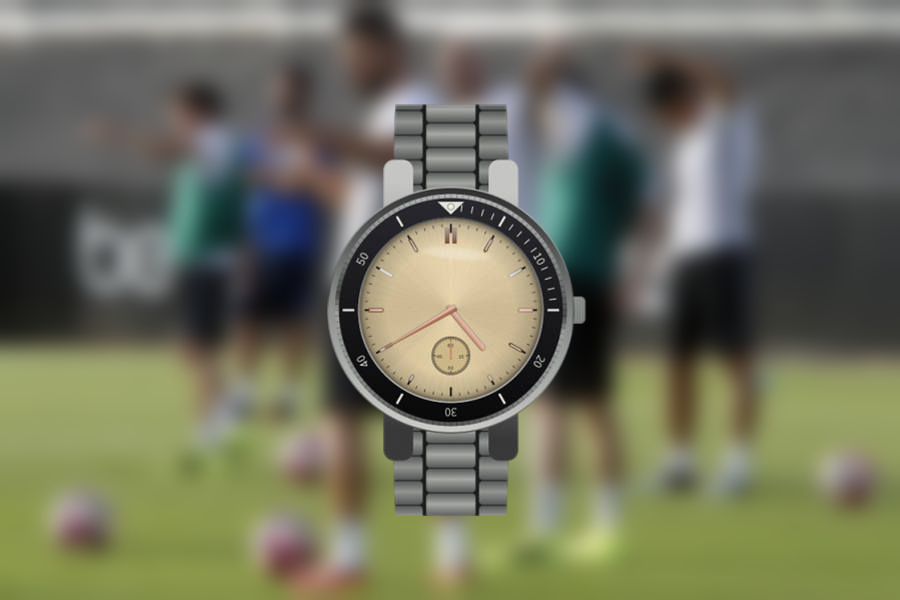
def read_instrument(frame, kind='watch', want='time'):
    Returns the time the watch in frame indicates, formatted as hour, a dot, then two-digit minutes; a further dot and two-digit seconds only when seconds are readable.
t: 4.40
